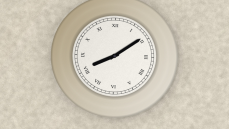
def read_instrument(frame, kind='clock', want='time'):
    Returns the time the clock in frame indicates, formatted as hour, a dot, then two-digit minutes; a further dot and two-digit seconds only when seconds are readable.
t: 8.09
